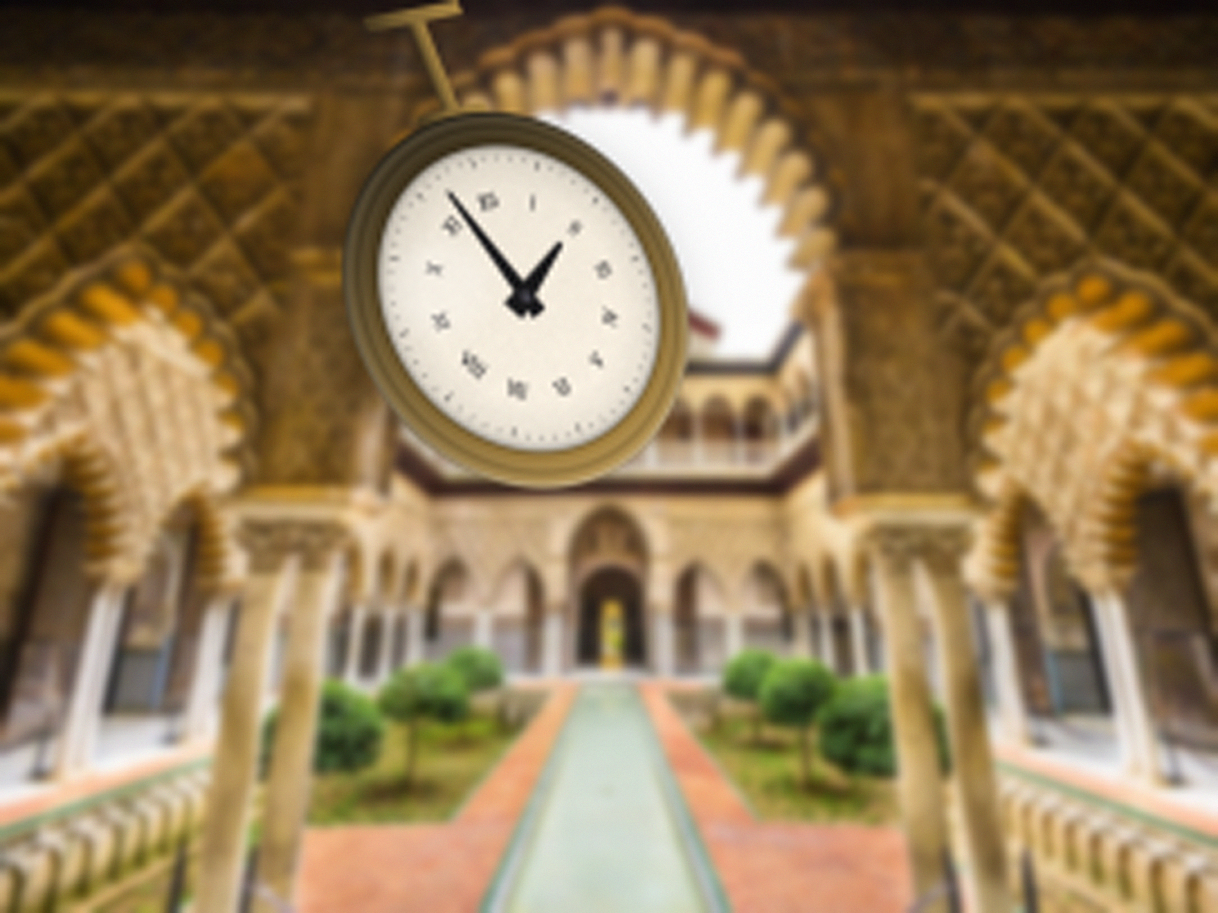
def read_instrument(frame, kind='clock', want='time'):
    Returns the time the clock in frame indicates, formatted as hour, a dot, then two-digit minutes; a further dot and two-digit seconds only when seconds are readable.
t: 1.57
